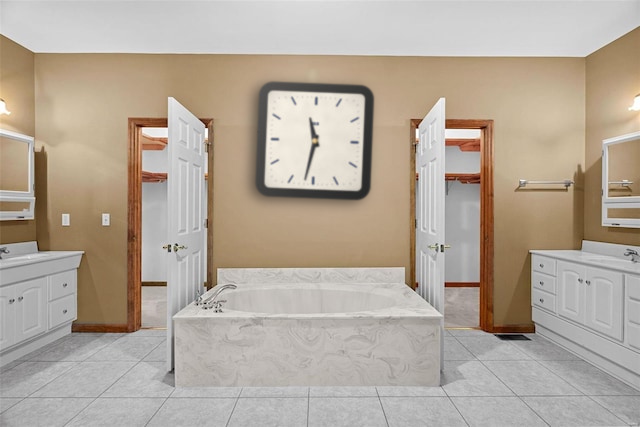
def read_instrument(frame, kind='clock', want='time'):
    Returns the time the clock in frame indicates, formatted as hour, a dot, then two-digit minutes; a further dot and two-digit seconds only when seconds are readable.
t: 11.32
